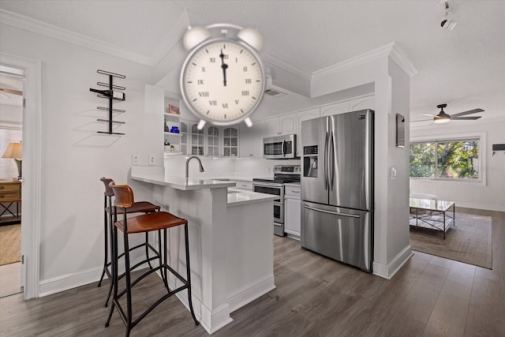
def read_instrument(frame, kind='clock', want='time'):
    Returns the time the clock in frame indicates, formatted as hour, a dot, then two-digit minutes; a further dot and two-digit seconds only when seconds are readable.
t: 11.59
